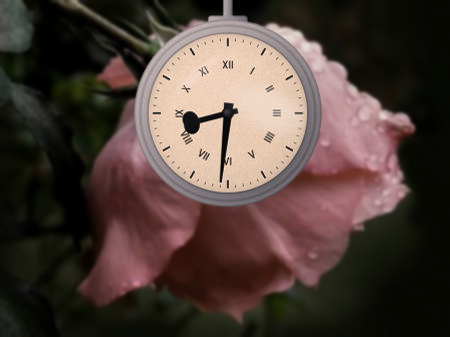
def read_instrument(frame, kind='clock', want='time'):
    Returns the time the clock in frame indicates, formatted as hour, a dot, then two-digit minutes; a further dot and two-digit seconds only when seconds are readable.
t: 8.31
